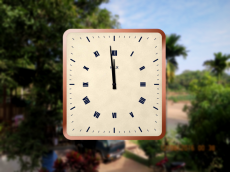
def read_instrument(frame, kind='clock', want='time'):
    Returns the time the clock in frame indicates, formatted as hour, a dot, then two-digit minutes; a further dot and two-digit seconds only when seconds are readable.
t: 11.59
